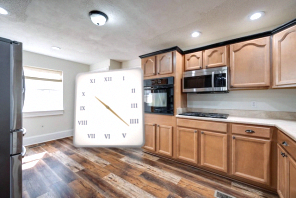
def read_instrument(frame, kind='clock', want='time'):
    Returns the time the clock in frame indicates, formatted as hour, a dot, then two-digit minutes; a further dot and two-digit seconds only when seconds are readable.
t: 10.22
